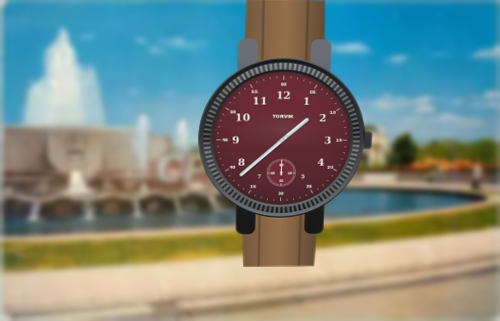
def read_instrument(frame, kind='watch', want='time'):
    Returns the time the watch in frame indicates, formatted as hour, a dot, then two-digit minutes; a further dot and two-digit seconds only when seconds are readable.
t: 1.38
